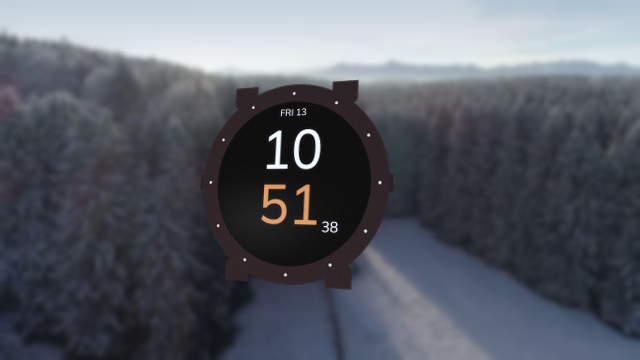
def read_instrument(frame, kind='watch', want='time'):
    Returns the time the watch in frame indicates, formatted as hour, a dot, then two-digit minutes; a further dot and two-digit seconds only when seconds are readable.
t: 10.51.38
